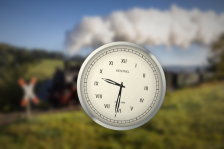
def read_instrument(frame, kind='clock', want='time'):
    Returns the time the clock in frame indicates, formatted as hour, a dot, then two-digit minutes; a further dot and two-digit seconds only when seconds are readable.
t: 9.31
